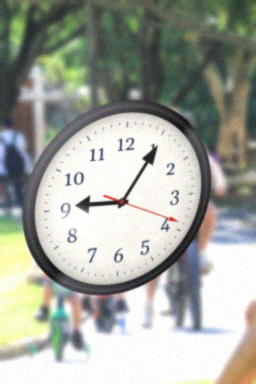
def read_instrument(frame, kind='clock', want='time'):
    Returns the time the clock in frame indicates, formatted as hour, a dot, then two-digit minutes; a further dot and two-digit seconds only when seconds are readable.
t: 9.05.19
